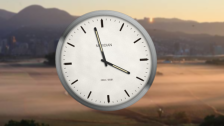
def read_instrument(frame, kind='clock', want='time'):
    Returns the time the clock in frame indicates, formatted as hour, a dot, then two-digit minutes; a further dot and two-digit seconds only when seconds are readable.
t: 3.58
